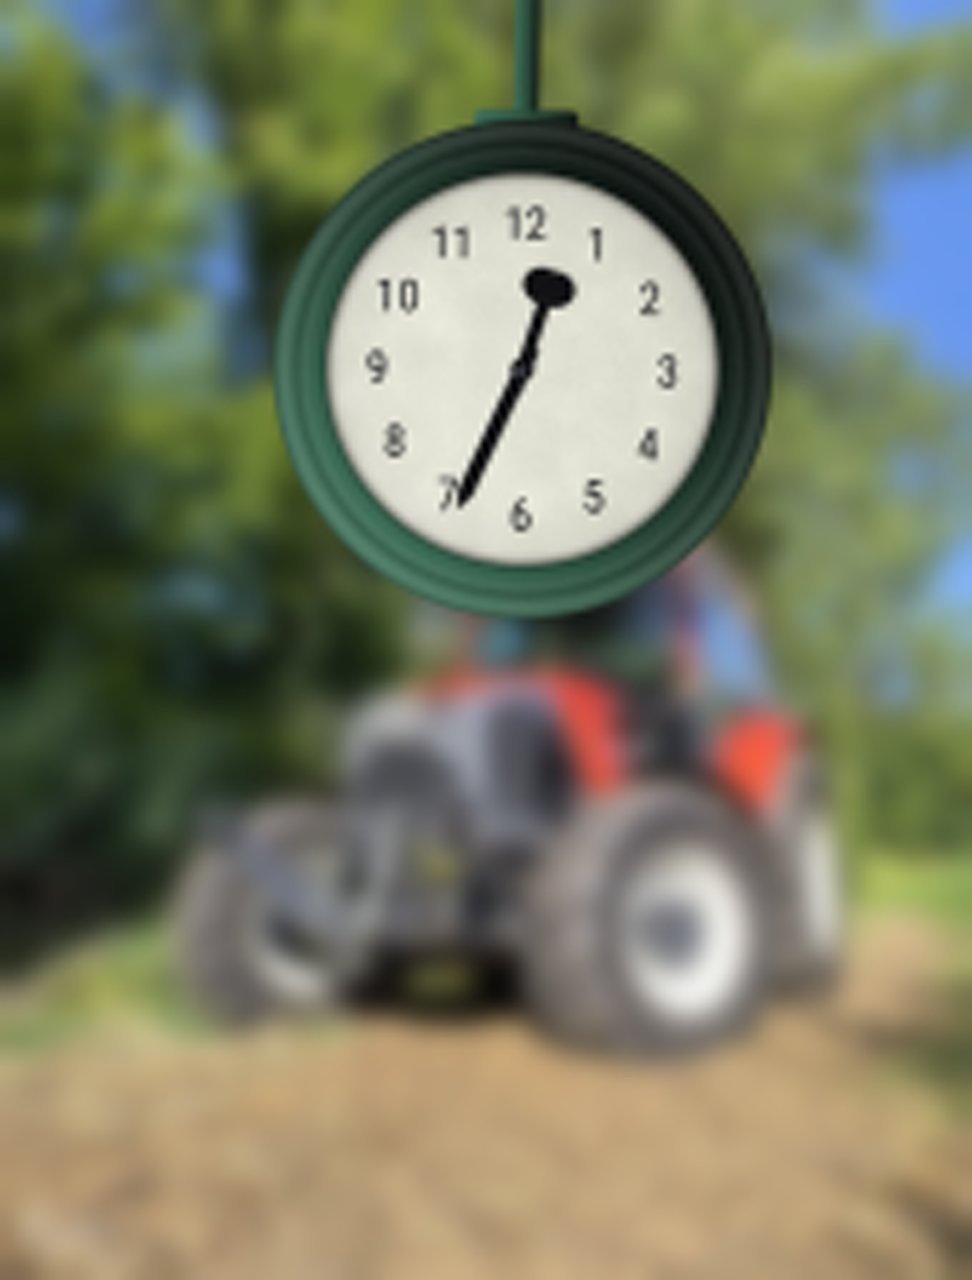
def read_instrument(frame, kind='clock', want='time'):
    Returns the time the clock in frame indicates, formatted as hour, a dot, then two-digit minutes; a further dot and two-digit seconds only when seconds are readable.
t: 12.34
